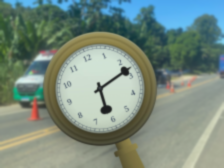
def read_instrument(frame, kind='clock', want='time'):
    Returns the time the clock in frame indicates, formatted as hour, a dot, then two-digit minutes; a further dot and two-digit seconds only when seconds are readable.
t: 6.13
